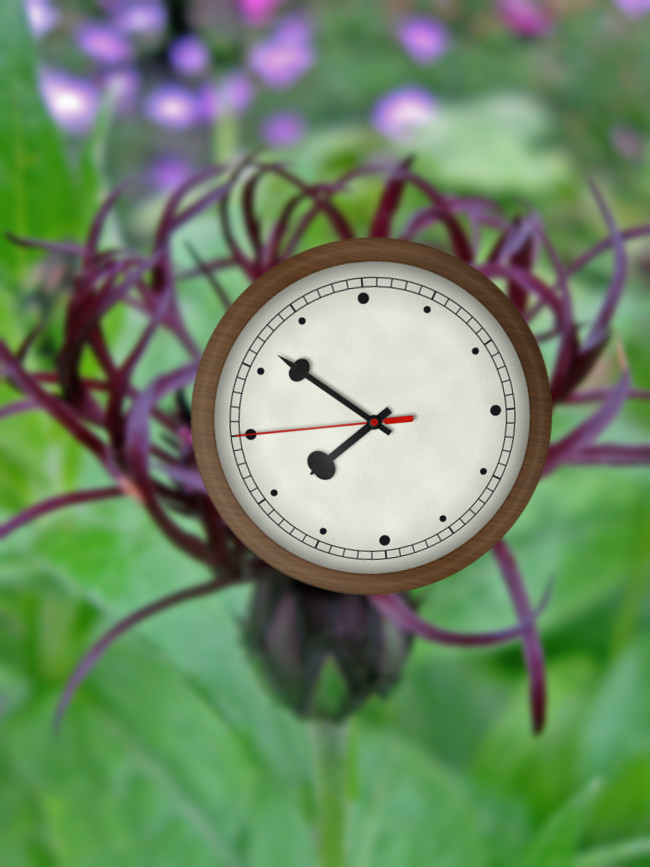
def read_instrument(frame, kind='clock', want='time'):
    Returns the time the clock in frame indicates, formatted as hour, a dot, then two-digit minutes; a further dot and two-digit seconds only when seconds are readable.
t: 7.51.45
